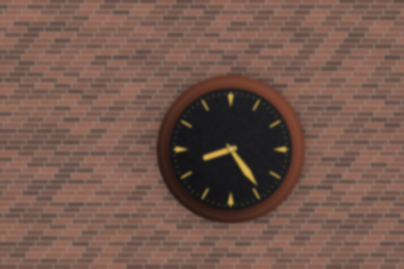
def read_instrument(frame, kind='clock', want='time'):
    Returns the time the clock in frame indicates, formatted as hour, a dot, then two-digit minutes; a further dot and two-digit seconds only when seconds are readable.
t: 8.24
